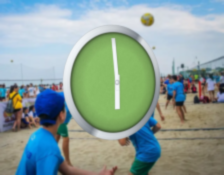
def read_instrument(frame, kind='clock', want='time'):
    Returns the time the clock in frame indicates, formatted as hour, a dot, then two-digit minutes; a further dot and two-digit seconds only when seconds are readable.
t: 5.59
